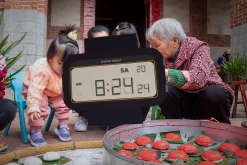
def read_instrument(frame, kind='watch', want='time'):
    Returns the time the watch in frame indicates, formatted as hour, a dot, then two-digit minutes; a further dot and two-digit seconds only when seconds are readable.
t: 8.24.24
